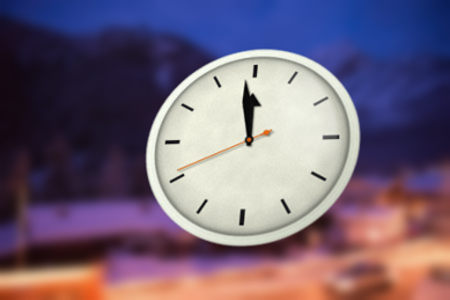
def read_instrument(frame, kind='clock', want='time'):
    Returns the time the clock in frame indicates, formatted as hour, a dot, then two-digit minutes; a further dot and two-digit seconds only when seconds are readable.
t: 11.58.41
